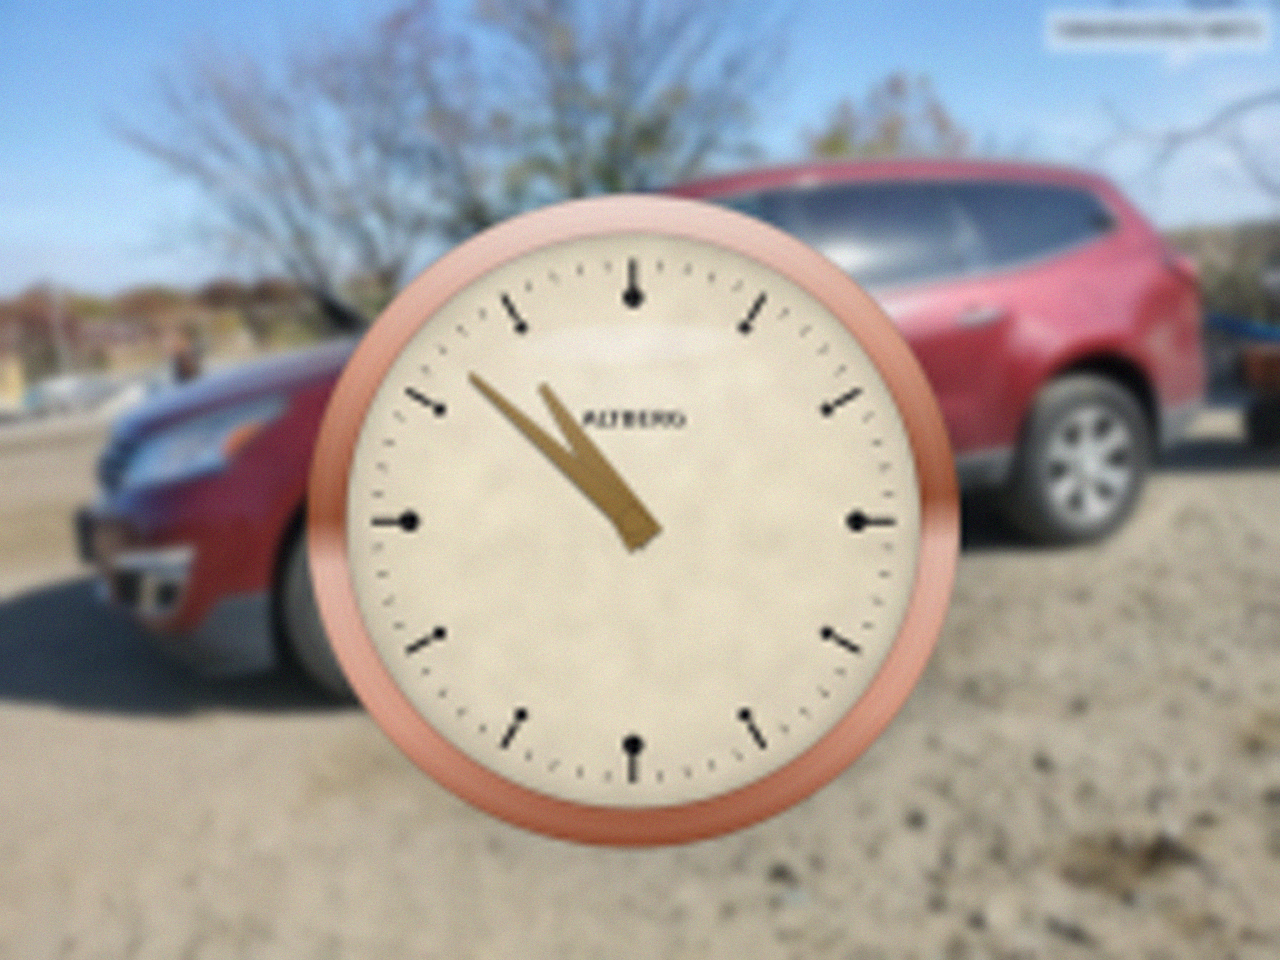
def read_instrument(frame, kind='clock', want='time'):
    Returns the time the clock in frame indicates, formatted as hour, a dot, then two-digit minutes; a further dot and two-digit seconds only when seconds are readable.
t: 10.52
